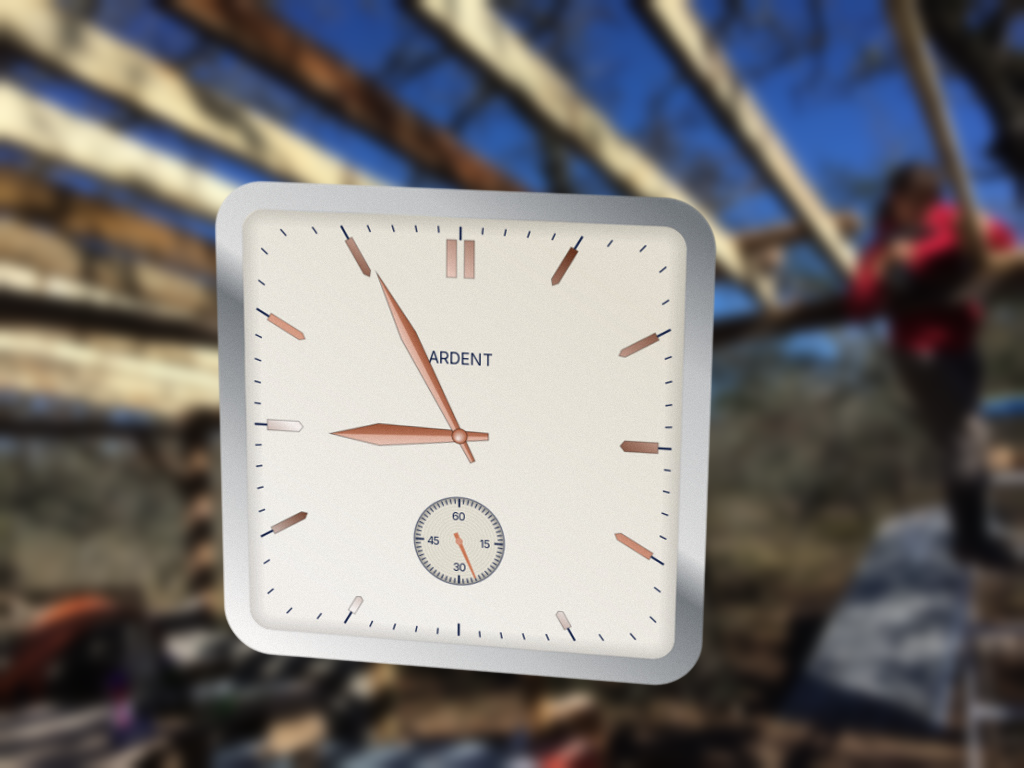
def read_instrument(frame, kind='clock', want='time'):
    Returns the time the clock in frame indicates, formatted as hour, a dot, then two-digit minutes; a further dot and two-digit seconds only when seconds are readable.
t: 8.55.26
